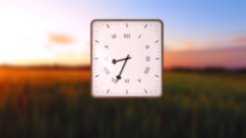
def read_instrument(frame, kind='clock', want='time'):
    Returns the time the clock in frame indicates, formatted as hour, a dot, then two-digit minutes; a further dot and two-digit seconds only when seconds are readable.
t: 8.34
